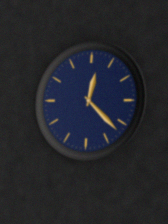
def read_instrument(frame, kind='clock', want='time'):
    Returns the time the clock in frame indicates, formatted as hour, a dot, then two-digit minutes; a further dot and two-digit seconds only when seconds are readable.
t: 12.22
